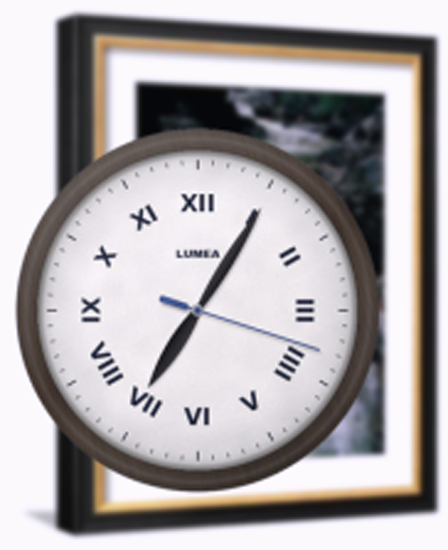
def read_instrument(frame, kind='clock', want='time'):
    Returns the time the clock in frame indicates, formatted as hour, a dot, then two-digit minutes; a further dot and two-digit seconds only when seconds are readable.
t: 7.05.18
